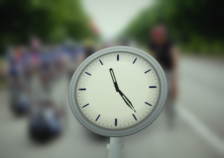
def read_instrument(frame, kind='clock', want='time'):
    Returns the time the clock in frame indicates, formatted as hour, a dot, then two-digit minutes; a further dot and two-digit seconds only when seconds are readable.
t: 11.24
